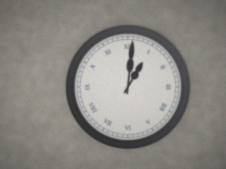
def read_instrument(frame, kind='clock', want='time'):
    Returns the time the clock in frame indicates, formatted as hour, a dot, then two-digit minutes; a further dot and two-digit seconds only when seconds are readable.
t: 1.01
